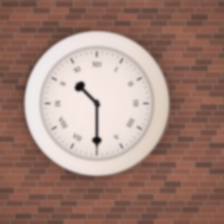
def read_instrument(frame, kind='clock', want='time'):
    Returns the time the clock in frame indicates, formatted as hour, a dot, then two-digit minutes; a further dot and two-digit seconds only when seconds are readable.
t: 10.30
